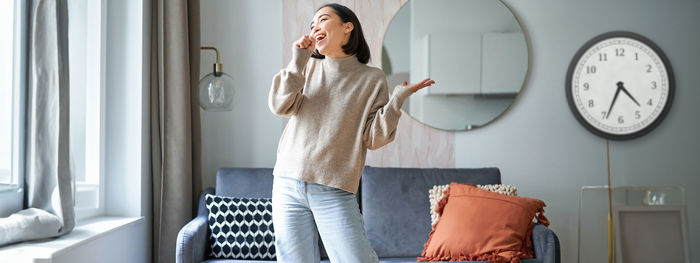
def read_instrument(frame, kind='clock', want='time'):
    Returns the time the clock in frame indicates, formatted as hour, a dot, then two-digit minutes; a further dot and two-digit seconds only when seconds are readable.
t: 4.34
